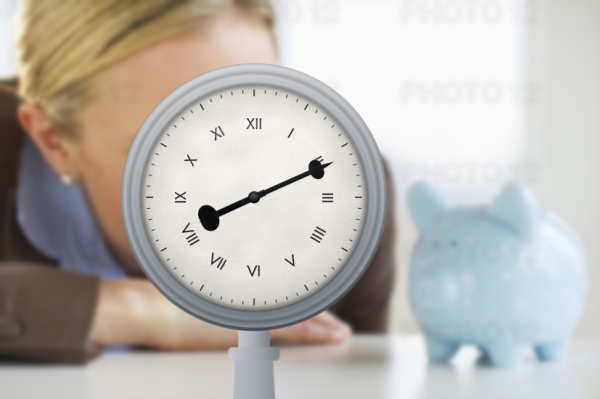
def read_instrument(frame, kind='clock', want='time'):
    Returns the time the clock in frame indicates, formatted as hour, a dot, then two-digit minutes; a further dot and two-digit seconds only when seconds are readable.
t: 8.11
